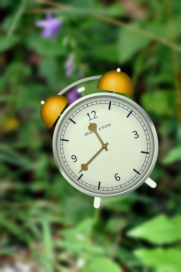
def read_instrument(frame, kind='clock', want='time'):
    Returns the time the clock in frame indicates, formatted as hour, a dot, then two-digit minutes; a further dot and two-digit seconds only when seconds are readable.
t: 11.41
